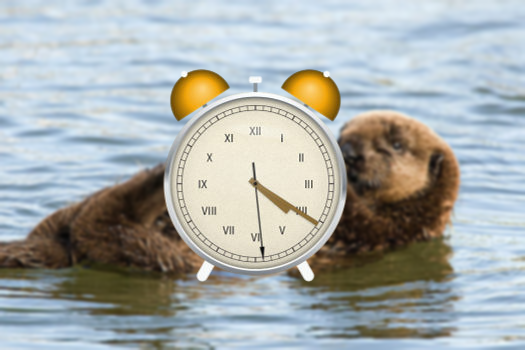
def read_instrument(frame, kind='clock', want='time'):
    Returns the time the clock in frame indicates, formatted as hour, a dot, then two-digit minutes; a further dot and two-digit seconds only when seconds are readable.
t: 4.20.29
